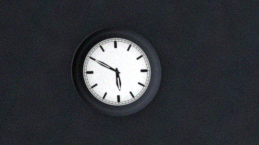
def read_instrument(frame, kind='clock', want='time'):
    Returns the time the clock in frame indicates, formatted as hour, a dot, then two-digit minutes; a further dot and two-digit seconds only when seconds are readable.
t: 5.50
